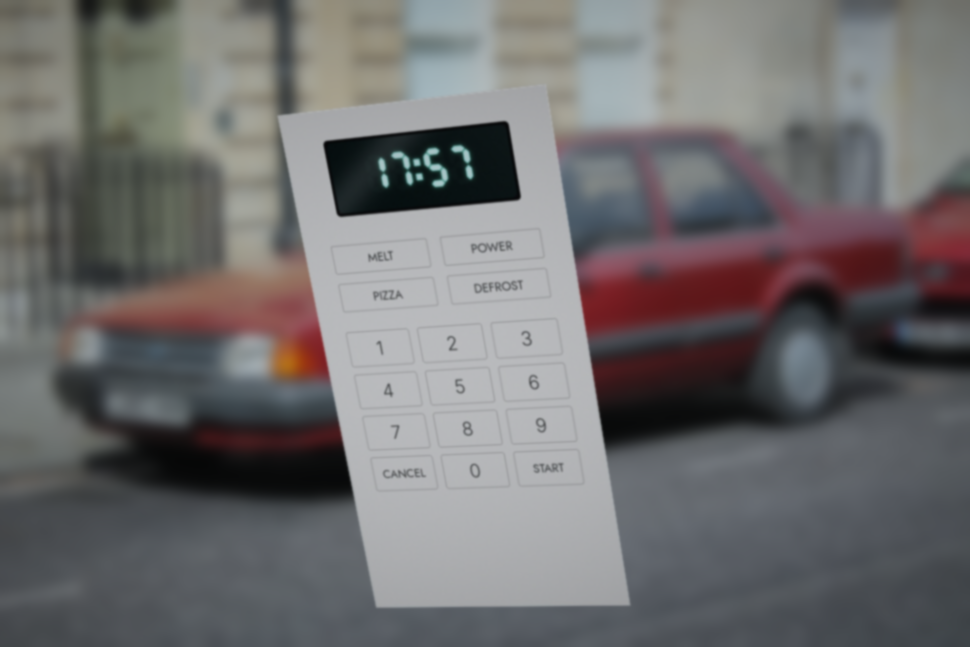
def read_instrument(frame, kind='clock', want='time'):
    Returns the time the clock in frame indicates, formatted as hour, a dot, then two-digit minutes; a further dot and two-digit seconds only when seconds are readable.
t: 17.57
